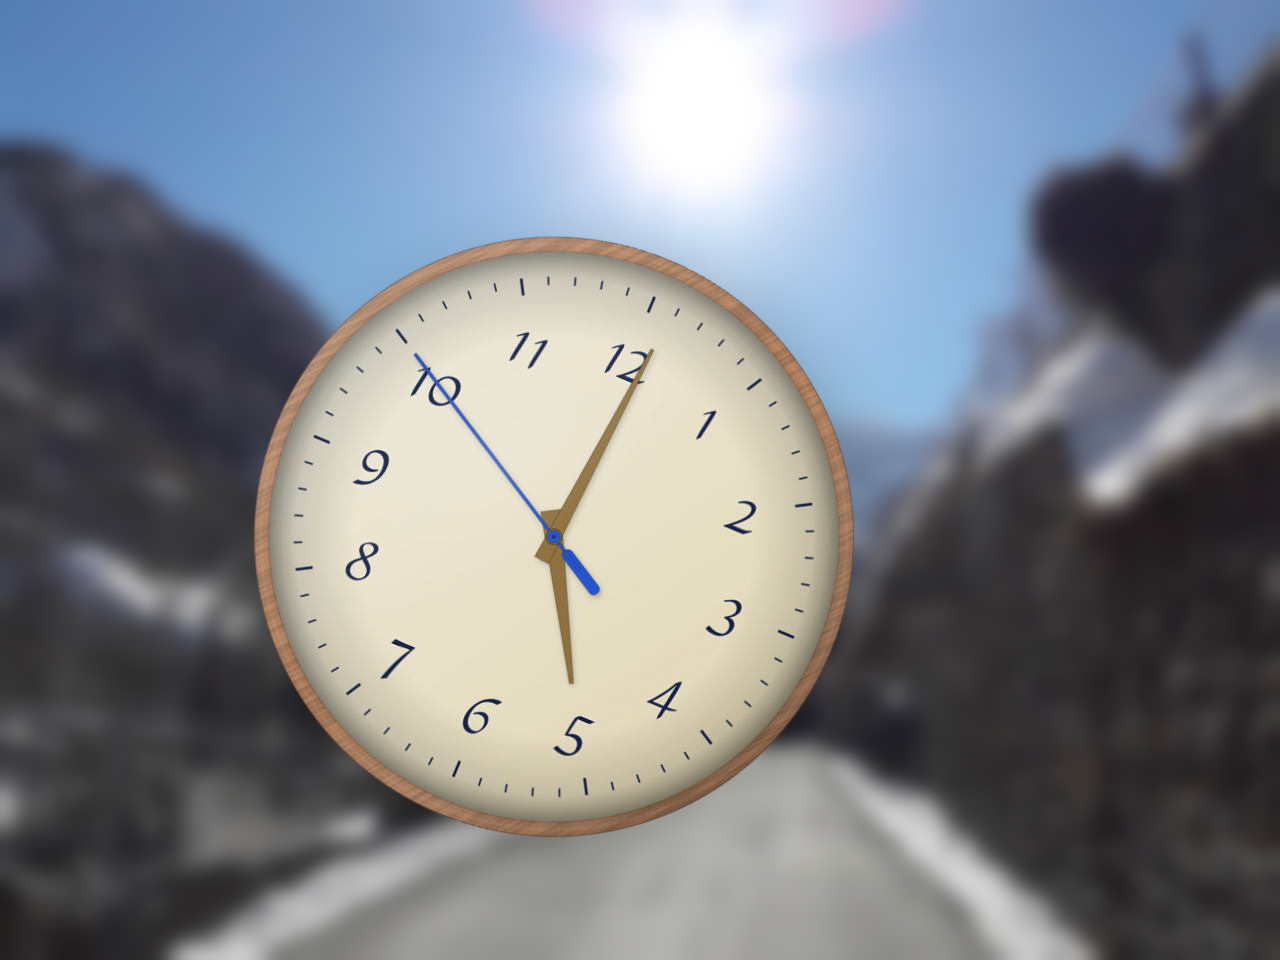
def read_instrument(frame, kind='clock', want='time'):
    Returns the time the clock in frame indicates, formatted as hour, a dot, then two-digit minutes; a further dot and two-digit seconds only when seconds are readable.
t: 5.00.50
